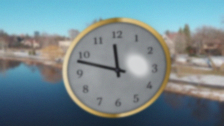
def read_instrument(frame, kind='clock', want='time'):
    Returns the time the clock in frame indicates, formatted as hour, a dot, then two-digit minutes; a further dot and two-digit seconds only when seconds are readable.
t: 11.48
